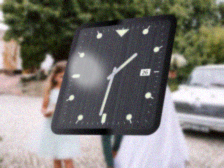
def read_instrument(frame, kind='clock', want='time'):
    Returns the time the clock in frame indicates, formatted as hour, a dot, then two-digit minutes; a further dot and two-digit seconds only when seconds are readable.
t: 1.31
